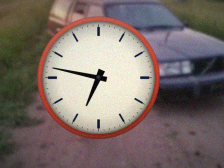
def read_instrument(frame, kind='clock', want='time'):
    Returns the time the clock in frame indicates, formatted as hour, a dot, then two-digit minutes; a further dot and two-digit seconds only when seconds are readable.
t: 6.47
